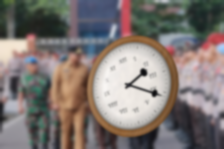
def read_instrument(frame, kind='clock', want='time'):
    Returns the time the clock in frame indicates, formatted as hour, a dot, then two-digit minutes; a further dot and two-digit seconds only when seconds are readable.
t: 2.21
